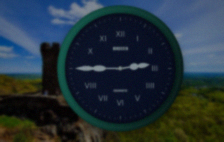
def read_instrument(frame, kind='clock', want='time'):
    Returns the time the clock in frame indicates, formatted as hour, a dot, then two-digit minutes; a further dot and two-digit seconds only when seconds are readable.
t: 2.45
